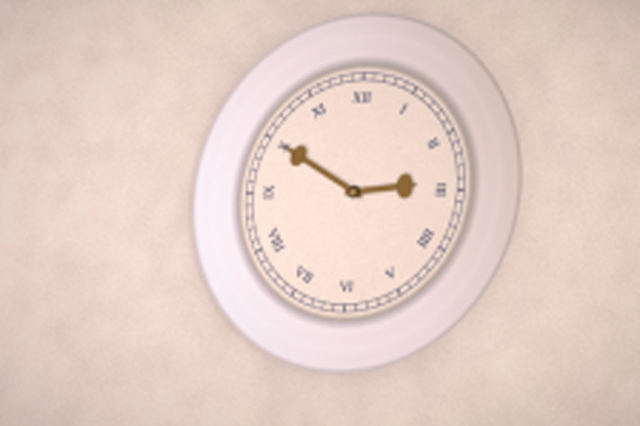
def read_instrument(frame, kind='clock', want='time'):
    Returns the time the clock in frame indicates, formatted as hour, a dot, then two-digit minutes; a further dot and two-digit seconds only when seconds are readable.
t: 2.50
